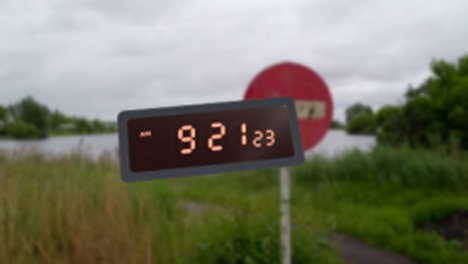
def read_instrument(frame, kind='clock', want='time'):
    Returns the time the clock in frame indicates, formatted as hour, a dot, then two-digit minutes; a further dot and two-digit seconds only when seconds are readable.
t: 9.21.23
